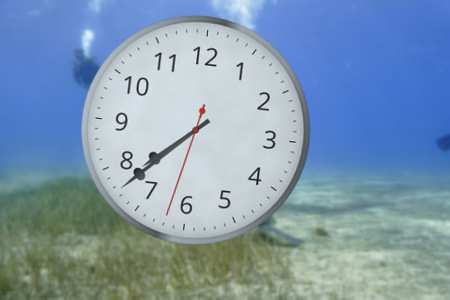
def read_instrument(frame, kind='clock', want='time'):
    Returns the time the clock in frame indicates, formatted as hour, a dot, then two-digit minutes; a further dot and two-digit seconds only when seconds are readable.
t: 7.37.32
